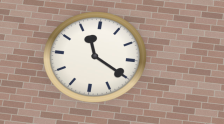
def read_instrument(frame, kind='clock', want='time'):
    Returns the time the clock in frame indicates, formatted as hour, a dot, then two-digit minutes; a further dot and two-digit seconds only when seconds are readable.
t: 11.20
